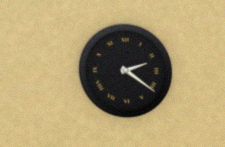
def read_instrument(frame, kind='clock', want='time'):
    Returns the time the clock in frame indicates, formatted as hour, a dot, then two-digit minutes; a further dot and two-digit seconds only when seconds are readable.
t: 2.21
